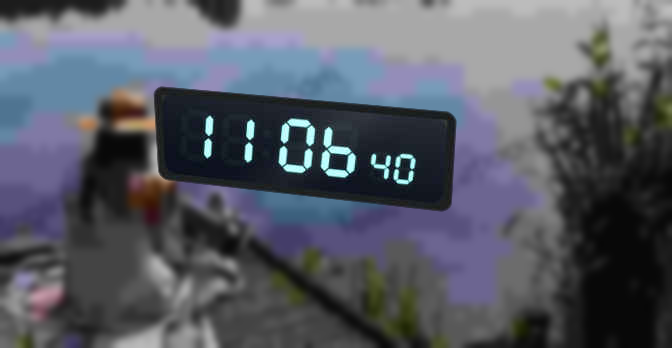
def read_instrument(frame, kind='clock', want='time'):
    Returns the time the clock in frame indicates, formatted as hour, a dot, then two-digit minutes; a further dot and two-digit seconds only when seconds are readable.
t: 11.06.40
